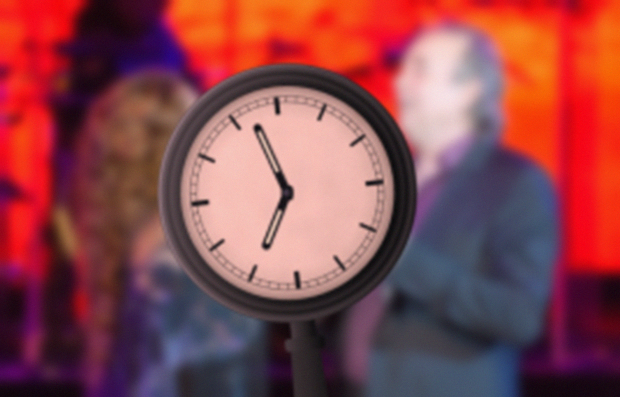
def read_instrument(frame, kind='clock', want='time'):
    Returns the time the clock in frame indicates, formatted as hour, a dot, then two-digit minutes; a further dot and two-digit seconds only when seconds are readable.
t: 6.57
